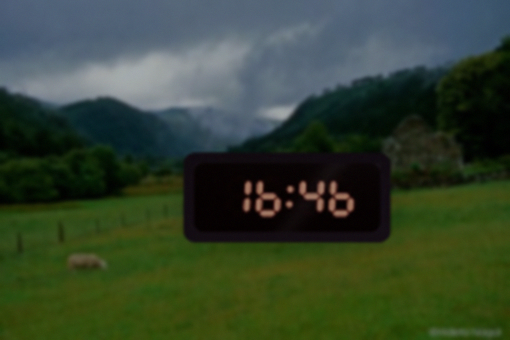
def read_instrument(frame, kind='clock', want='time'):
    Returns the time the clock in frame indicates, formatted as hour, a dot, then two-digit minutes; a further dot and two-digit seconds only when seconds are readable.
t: 16.46
